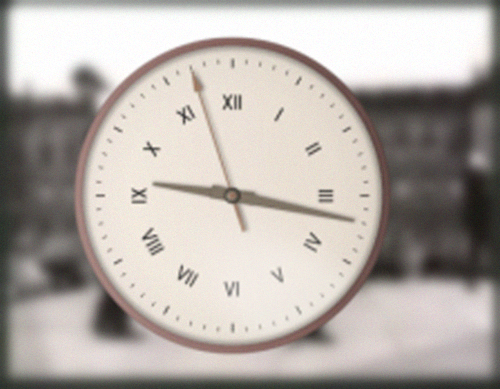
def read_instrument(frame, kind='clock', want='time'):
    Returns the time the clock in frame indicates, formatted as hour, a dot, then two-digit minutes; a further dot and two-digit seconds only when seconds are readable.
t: 9.16.57
